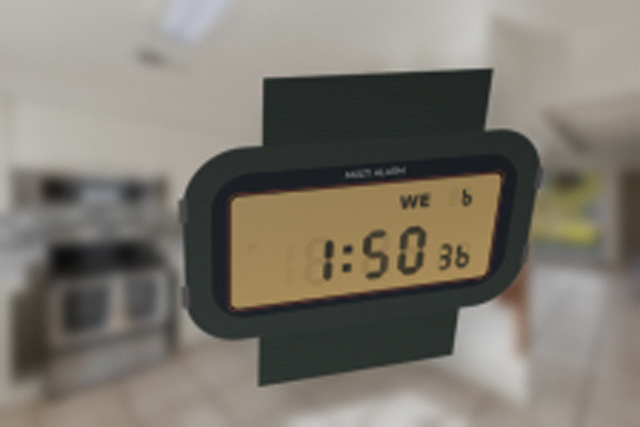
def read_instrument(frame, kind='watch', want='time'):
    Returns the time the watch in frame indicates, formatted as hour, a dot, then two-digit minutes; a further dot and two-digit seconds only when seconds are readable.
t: 1.50.36
